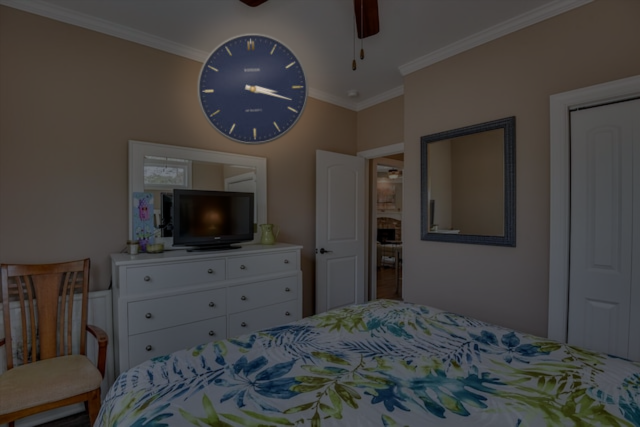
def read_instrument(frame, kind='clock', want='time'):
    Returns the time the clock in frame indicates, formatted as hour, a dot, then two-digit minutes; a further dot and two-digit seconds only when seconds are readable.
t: 3.18
